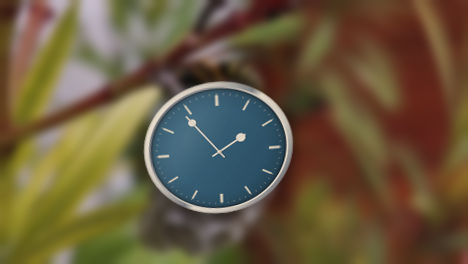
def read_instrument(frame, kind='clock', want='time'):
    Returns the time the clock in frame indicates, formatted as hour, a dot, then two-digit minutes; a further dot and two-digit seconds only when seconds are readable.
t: 1.54
